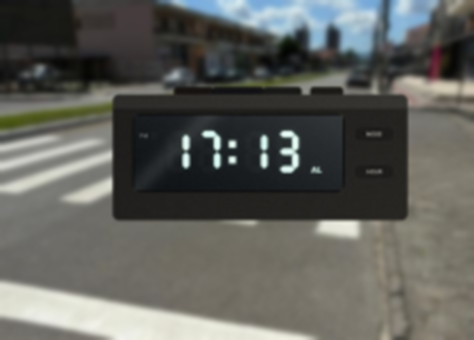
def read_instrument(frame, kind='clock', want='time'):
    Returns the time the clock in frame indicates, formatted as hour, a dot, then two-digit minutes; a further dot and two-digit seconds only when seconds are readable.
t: 17.13
